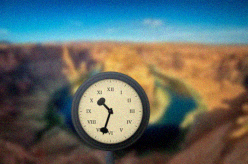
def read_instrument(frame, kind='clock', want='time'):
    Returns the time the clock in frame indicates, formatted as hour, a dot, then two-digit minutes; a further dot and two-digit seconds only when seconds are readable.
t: 10.33
